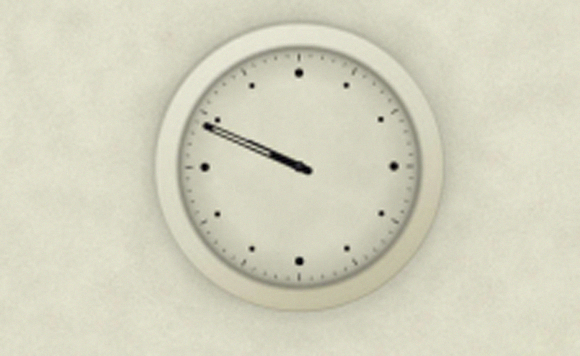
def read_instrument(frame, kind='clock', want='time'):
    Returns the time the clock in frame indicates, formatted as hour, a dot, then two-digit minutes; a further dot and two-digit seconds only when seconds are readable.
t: 9.49
